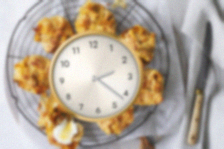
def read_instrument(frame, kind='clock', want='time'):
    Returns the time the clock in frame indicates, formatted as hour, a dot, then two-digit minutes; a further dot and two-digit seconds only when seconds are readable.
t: 2.22
